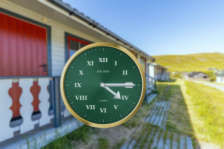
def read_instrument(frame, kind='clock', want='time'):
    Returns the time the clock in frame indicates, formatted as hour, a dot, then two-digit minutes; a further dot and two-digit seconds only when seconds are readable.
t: 4.15
